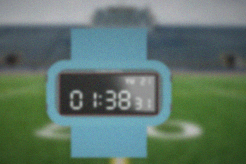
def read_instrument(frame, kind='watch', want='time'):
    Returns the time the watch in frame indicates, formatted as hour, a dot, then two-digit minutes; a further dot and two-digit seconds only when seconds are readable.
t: 1.38.31
